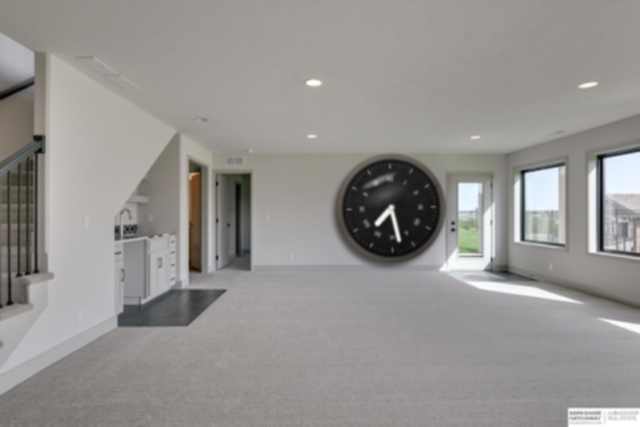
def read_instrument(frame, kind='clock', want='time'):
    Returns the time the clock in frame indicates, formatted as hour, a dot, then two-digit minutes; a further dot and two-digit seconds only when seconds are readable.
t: 7.28
